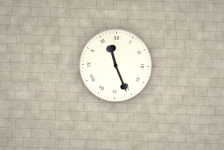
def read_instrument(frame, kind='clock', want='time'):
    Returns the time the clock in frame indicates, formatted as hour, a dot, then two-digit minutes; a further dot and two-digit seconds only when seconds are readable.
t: 11.26
